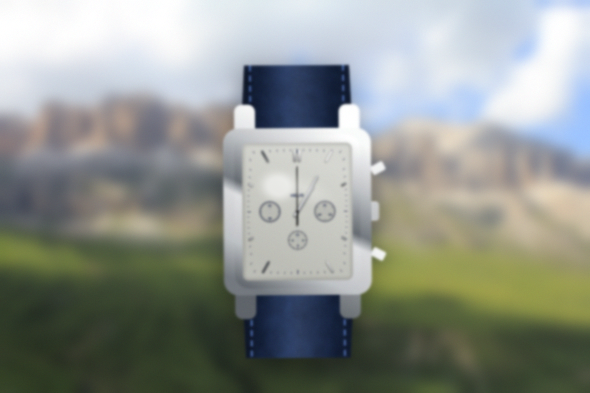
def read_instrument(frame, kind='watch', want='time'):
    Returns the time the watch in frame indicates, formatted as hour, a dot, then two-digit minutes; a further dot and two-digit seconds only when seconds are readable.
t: 1.05
